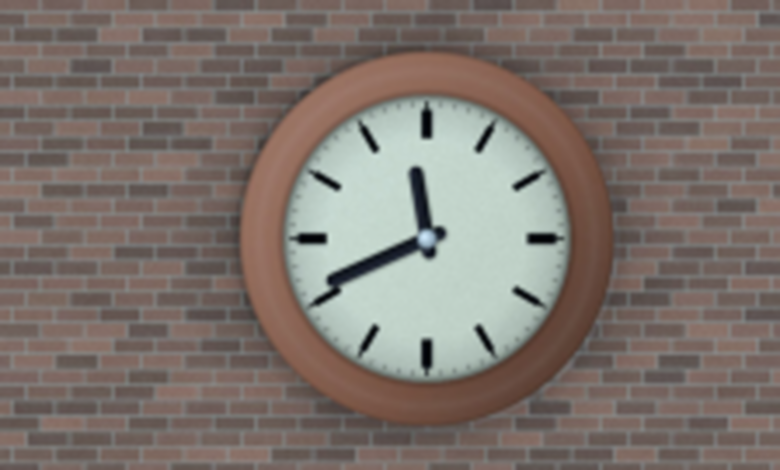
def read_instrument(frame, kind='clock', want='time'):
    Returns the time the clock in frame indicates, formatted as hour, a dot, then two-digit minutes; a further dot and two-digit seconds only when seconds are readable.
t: 11.41
